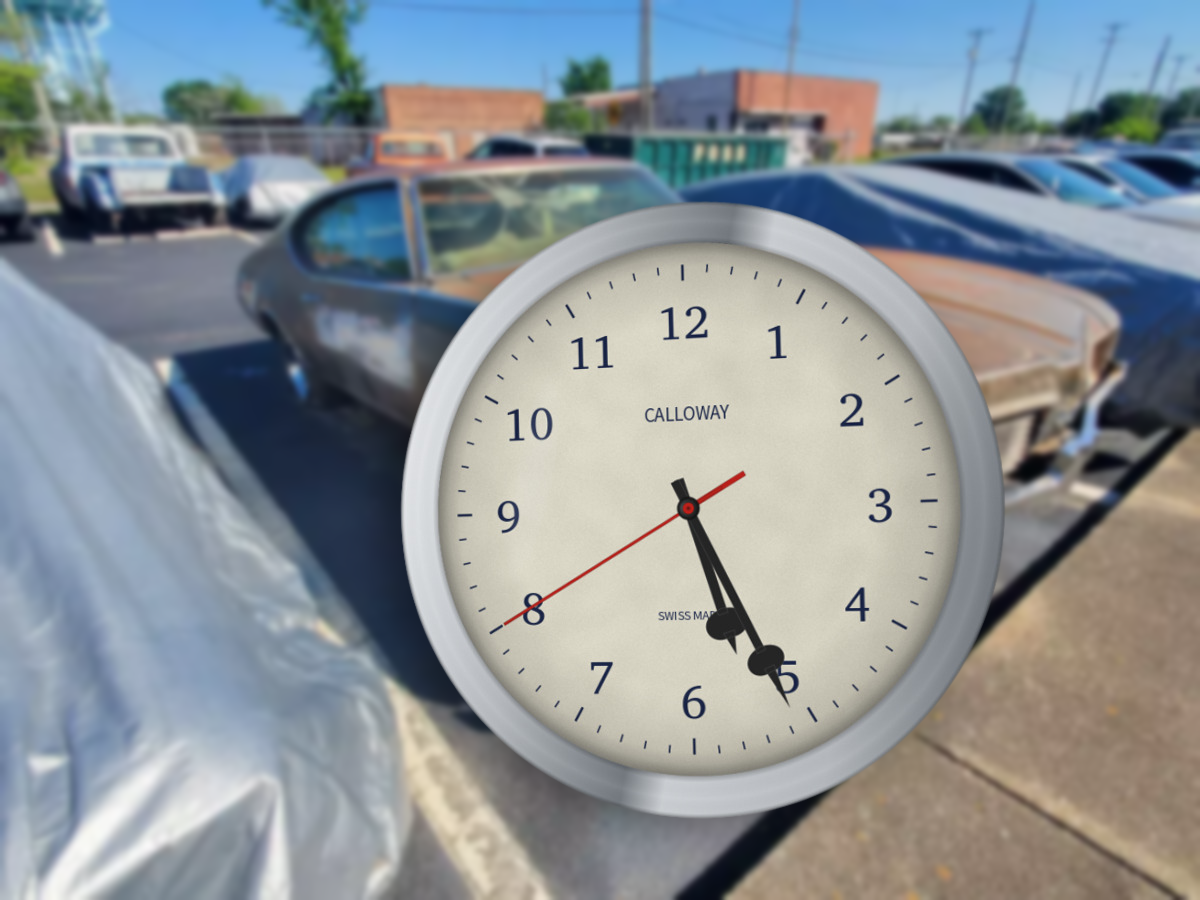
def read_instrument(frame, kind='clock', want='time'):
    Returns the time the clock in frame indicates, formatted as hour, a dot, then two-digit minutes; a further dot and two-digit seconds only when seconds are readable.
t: 5.25.40
